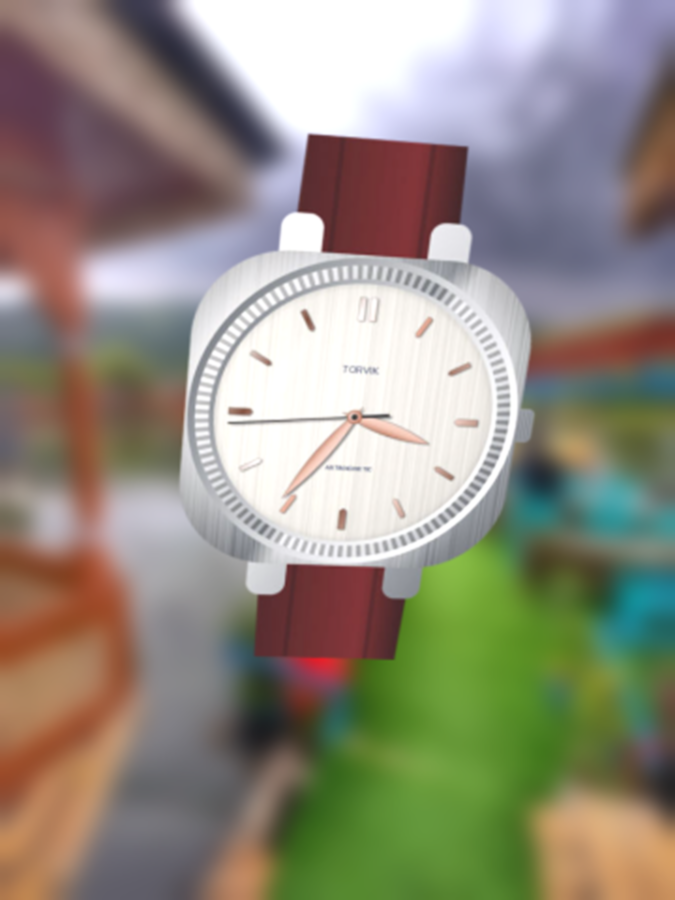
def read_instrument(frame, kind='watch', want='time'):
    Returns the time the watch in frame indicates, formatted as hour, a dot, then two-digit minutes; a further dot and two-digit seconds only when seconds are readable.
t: 3.35.44
